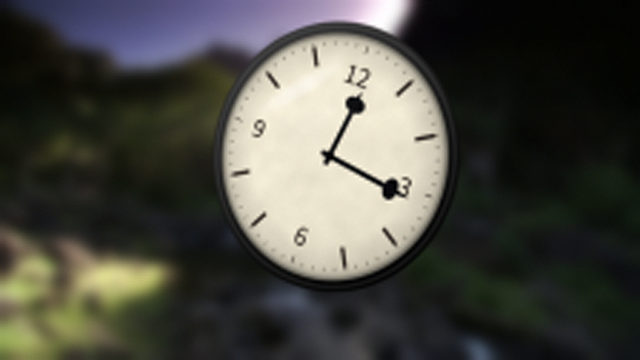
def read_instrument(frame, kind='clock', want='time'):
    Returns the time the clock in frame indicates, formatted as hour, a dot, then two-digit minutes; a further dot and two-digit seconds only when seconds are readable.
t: 12.16
